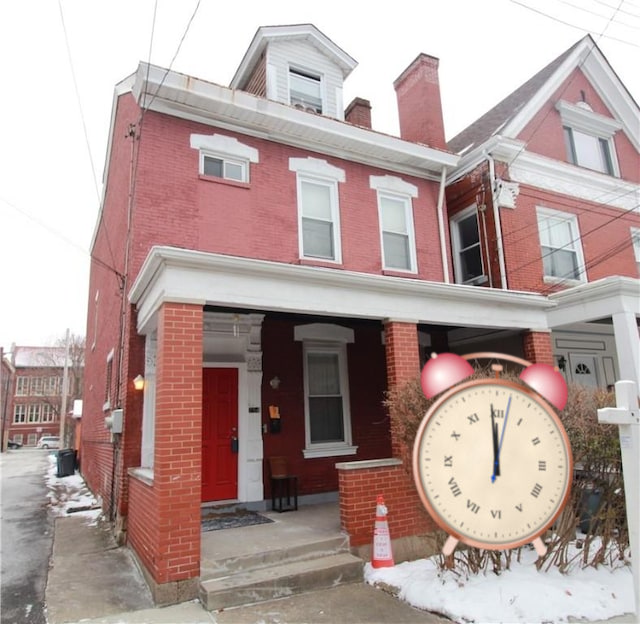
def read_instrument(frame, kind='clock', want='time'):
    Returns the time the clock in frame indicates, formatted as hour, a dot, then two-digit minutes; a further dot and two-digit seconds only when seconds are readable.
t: 11.59.02
